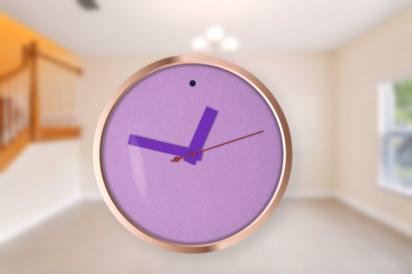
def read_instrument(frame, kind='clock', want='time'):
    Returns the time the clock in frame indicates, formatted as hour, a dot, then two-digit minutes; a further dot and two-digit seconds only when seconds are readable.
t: 12.47.12
